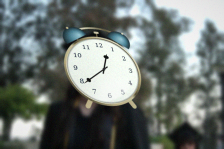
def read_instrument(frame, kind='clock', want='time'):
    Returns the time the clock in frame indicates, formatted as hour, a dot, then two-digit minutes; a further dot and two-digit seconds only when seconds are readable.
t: 12.39
